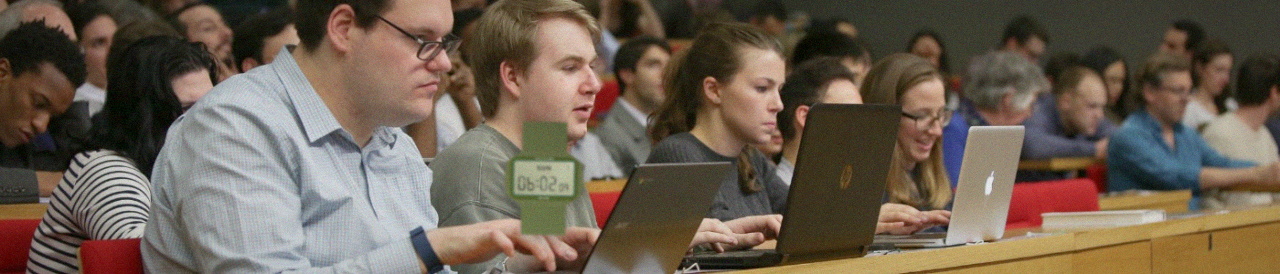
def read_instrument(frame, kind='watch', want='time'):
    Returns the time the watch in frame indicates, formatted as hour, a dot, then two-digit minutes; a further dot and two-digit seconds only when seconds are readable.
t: 6.02
